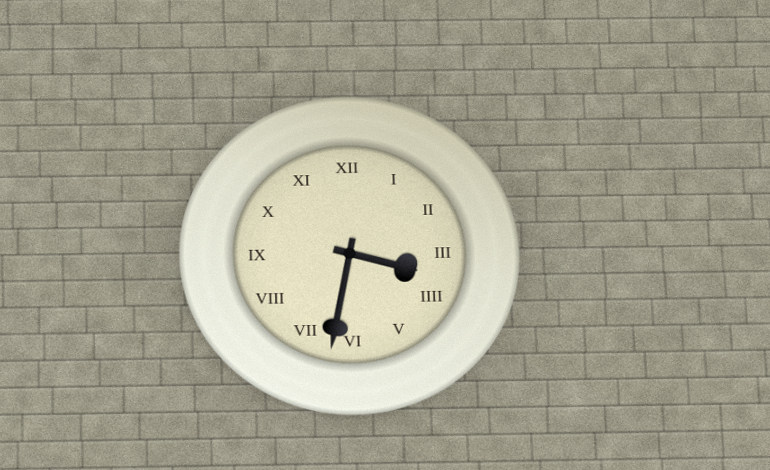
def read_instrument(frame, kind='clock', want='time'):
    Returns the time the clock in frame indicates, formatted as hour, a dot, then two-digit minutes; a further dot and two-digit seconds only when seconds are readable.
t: 3.32
